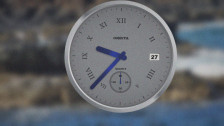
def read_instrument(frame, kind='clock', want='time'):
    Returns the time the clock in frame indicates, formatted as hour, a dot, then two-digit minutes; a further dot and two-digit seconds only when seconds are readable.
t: 9.37
